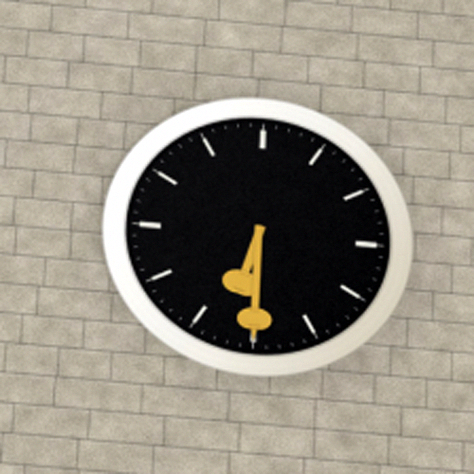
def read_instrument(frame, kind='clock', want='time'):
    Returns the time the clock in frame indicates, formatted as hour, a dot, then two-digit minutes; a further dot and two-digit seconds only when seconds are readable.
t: 6.30
